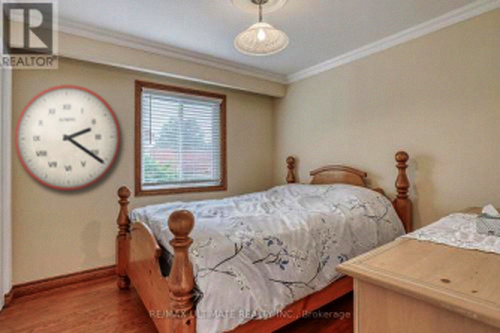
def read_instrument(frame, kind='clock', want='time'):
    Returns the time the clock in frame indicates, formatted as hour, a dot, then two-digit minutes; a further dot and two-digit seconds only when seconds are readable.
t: 2.21
